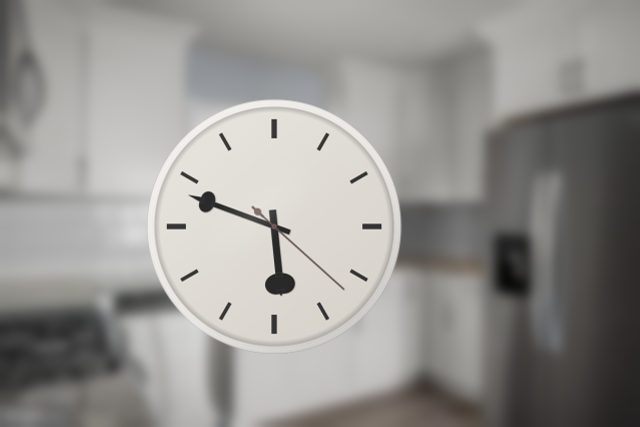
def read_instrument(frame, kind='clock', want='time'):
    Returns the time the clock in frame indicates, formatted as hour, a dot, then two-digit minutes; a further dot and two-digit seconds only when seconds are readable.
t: 5.48.22
